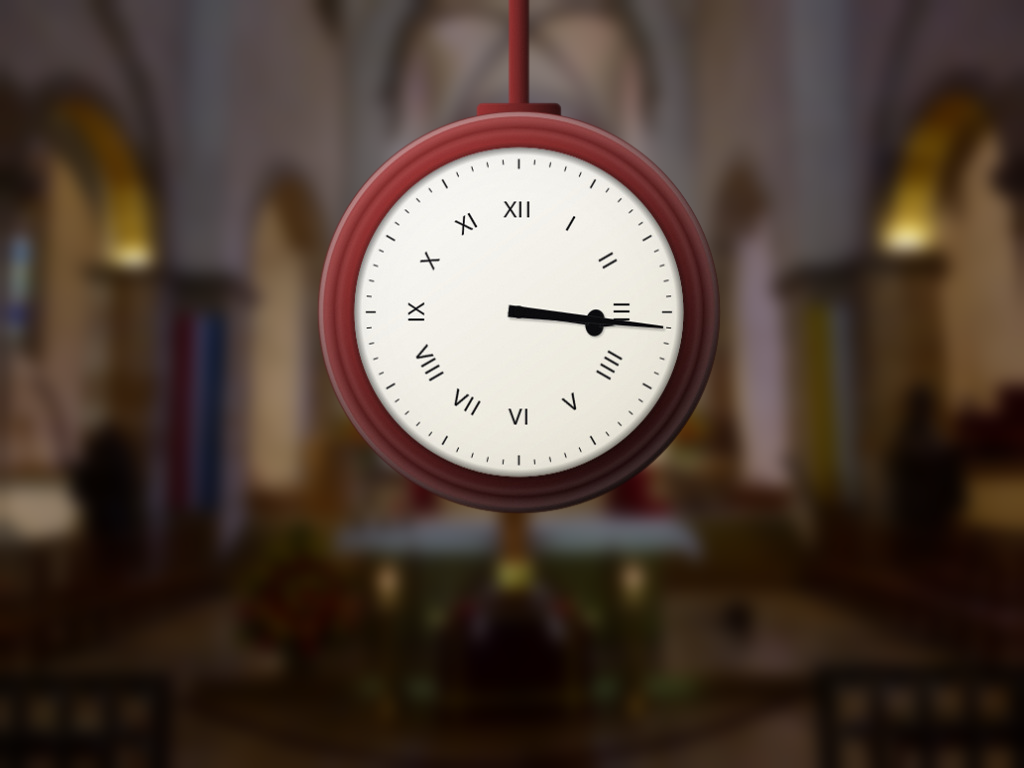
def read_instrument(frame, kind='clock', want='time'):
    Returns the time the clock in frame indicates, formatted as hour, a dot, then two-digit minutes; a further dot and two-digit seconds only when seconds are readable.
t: 3.16
